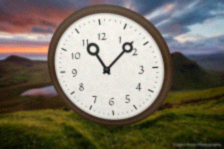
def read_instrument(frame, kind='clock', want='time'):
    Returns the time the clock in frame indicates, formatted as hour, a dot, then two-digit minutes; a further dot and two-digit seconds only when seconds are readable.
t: 11.08
